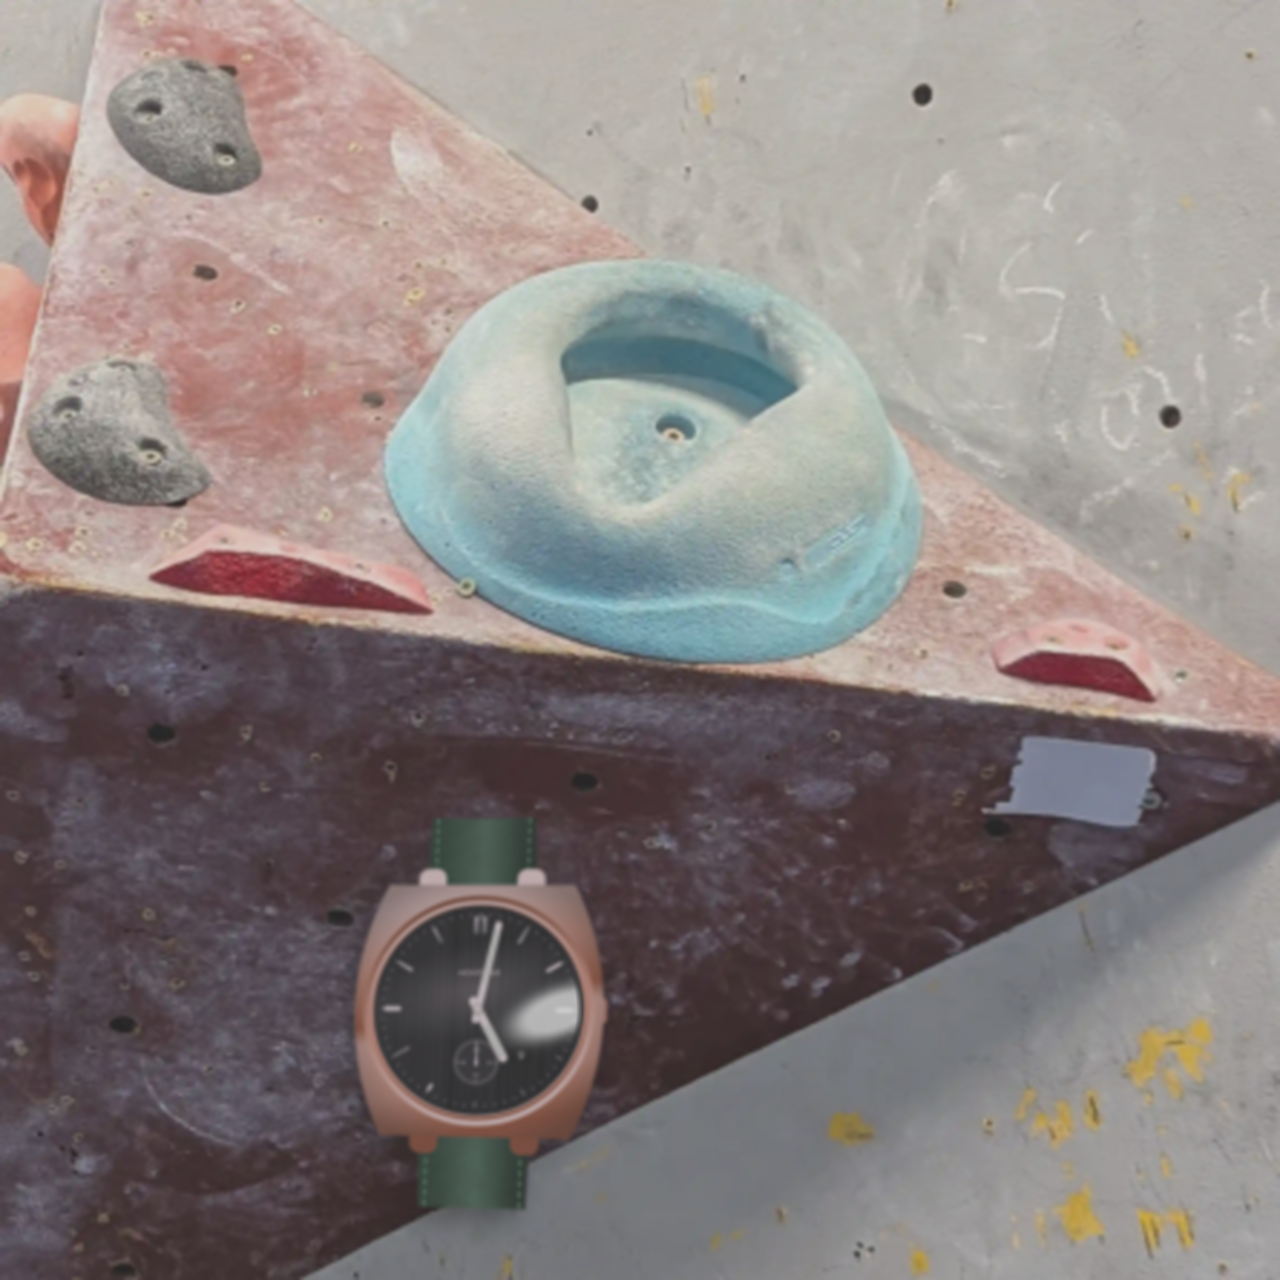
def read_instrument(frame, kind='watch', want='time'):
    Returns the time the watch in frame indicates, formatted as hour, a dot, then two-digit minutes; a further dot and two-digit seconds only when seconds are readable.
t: 5.02
